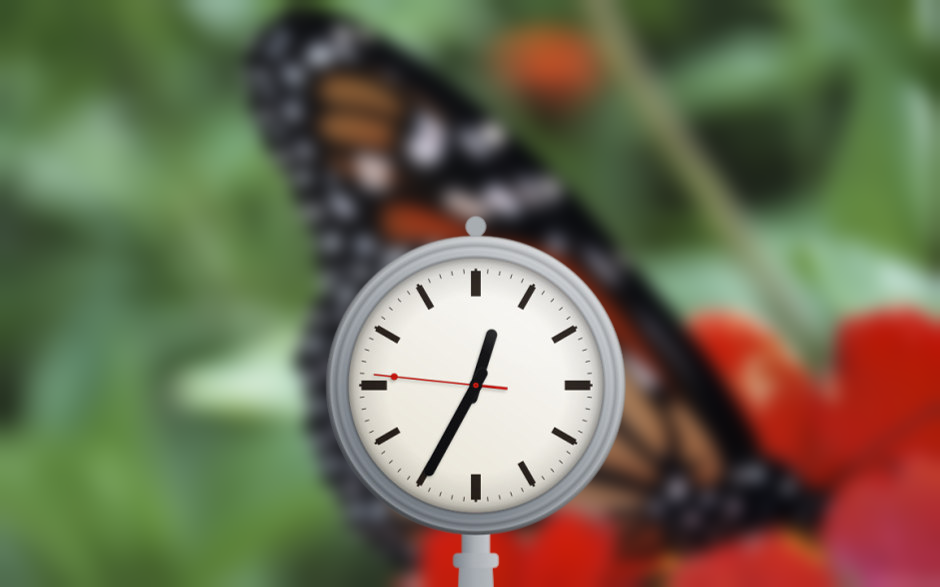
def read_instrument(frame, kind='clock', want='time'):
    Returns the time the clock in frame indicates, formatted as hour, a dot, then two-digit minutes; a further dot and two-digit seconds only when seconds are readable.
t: 12.34.46
